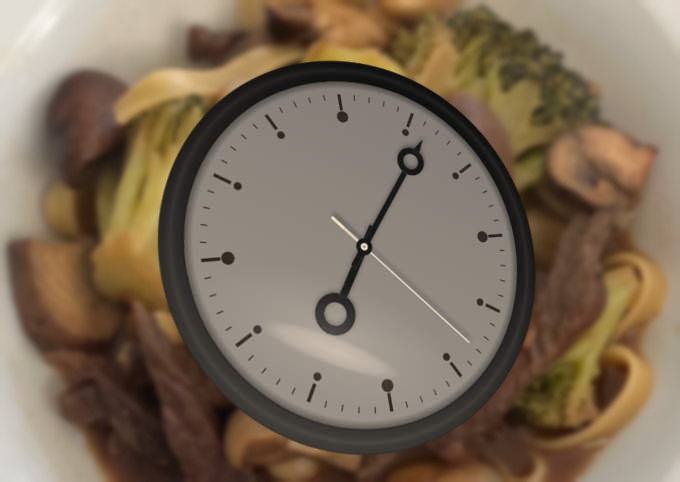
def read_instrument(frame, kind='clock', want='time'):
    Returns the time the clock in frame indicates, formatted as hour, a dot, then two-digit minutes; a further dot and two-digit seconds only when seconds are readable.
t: 7.06.23
